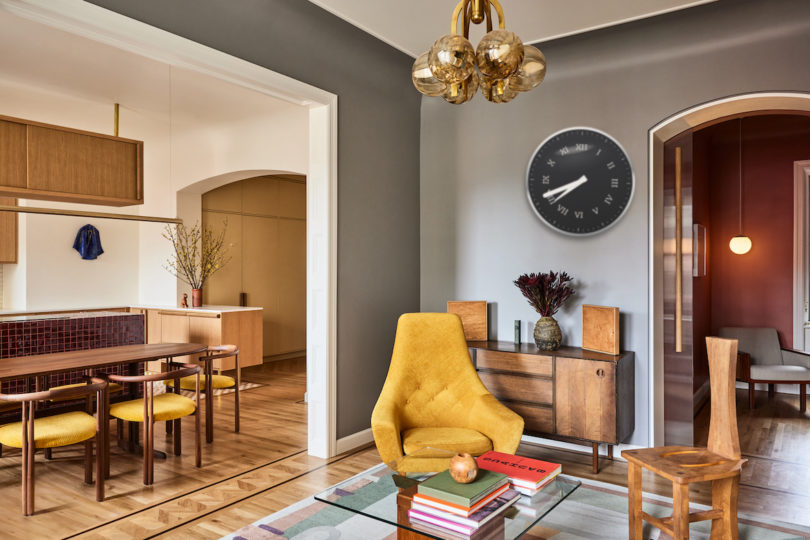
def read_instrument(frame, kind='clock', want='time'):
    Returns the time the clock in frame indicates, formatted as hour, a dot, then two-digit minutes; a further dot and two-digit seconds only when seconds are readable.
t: 7.41
